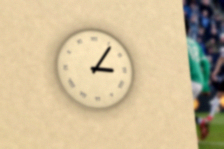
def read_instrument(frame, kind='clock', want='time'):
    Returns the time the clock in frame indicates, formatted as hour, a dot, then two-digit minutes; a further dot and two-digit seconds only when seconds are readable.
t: 3.06
